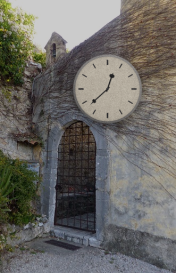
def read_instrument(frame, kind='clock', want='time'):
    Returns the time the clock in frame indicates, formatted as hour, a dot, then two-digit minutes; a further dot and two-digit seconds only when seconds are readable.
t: 12.38
